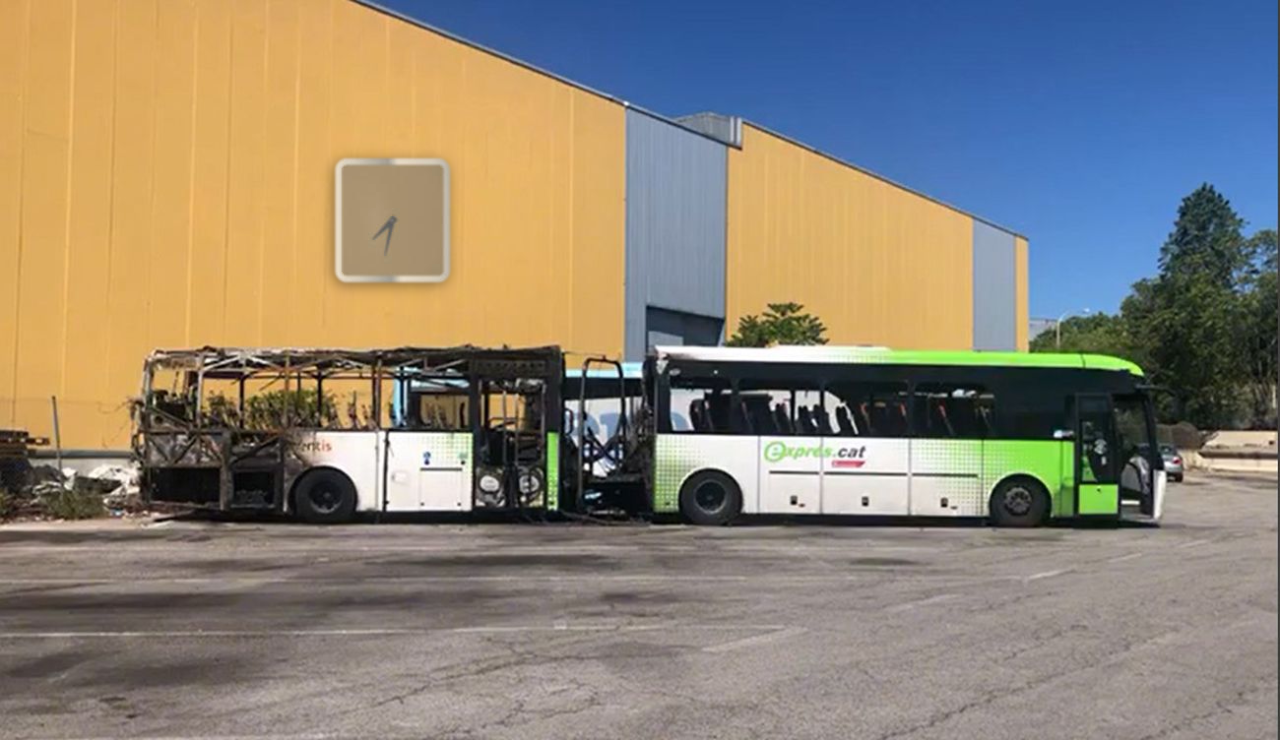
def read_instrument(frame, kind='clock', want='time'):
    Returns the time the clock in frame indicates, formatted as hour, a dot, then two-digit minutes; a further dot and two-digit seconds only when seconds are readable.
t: 7.32
